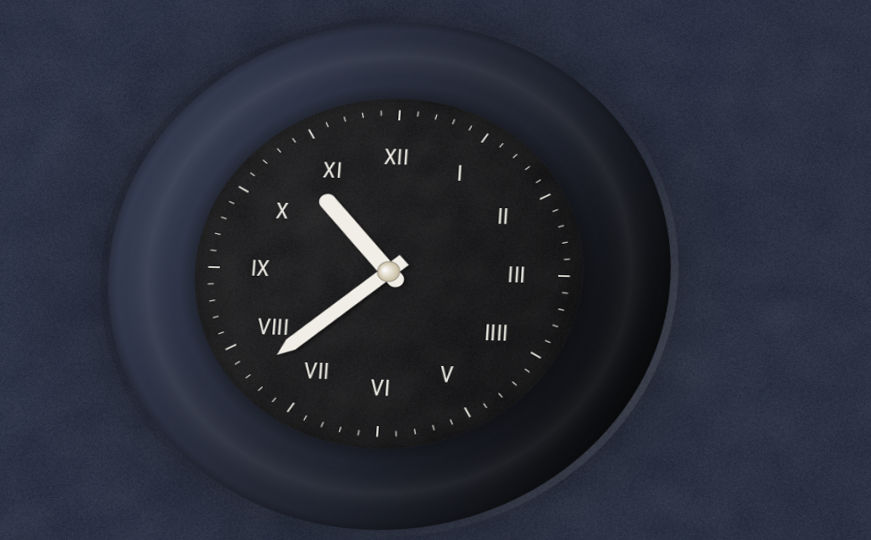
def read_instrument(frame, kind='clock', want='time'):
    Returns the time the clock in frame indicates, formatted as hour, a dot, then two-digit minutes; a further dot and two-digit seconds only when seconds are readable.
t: 10.38
